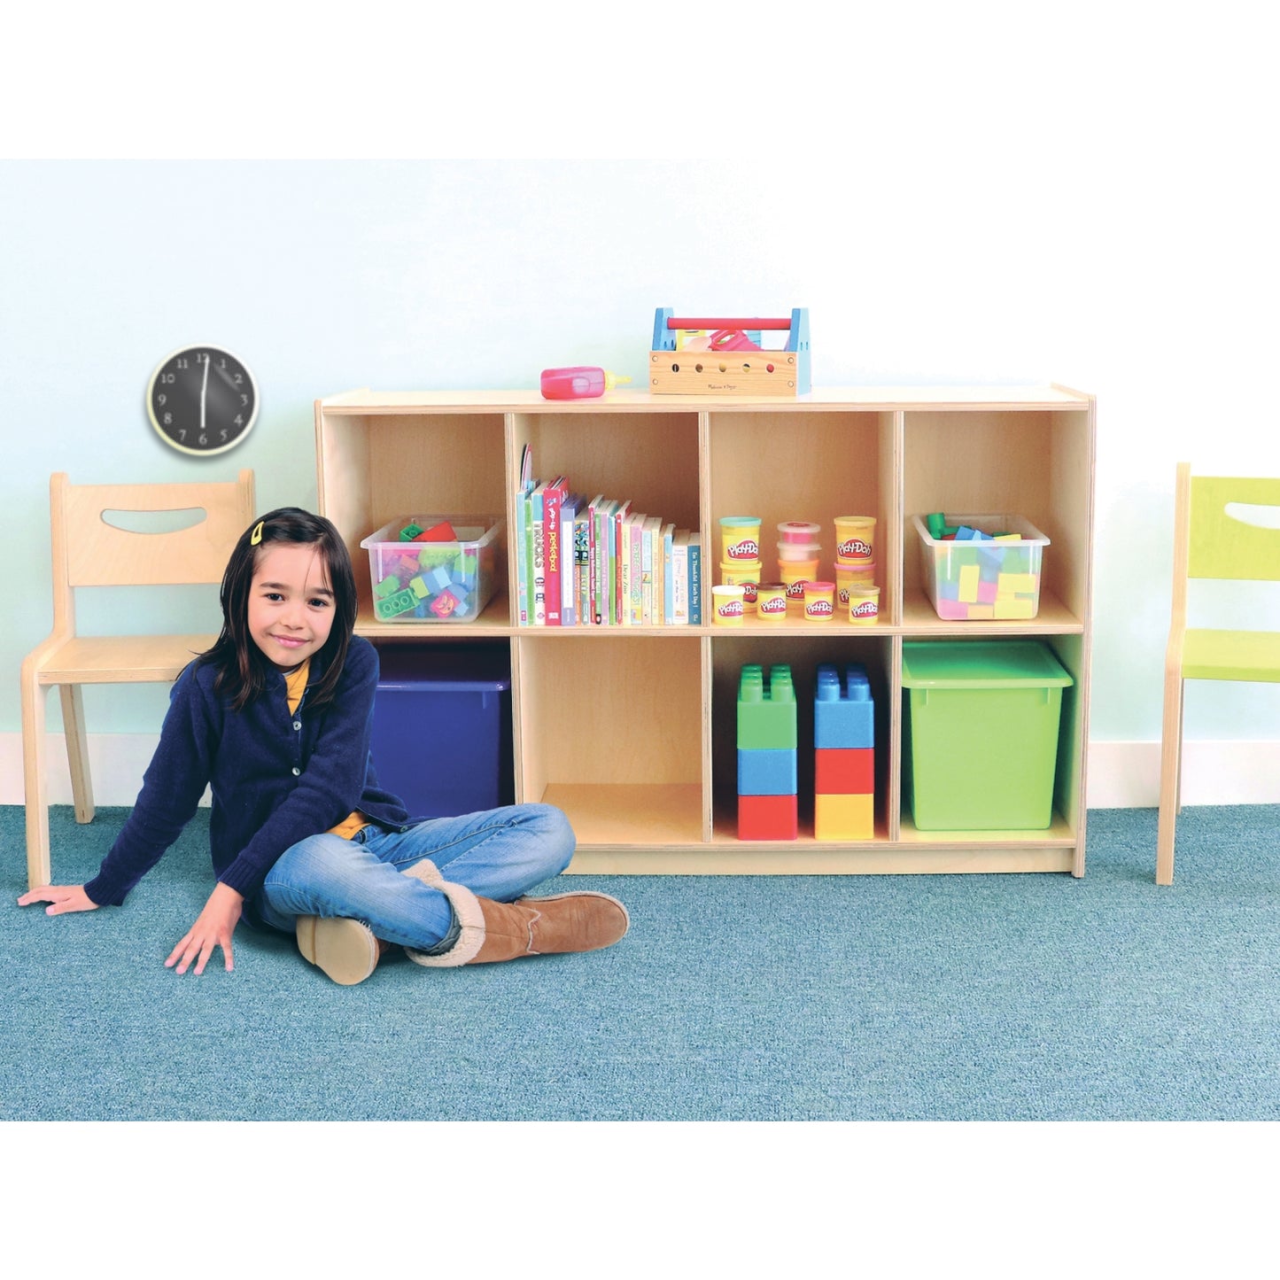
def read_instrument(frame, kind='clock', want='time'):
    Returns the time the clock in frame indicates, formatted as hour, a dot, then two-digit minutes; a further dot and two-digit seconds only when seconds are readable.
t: 6.01
